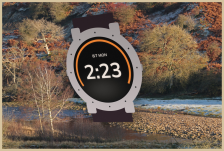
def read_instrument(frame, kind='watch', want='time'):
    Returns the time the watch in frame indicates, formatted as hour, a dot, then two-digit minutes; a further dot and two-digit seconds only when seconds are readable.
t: 2.23
